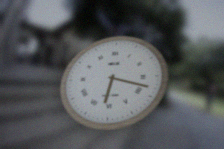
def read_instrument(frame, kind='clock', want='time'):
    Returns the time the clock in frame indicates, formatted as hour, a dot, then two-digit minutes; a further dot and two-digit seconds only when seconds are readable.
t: 6.18
